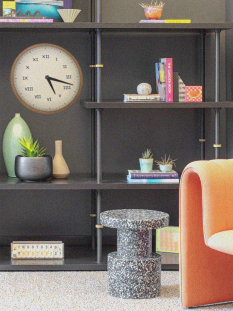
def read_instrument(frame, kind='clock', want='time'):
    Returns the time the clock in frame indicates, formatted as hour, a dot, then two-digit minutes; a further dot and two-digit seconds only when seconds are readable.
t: 5.18
